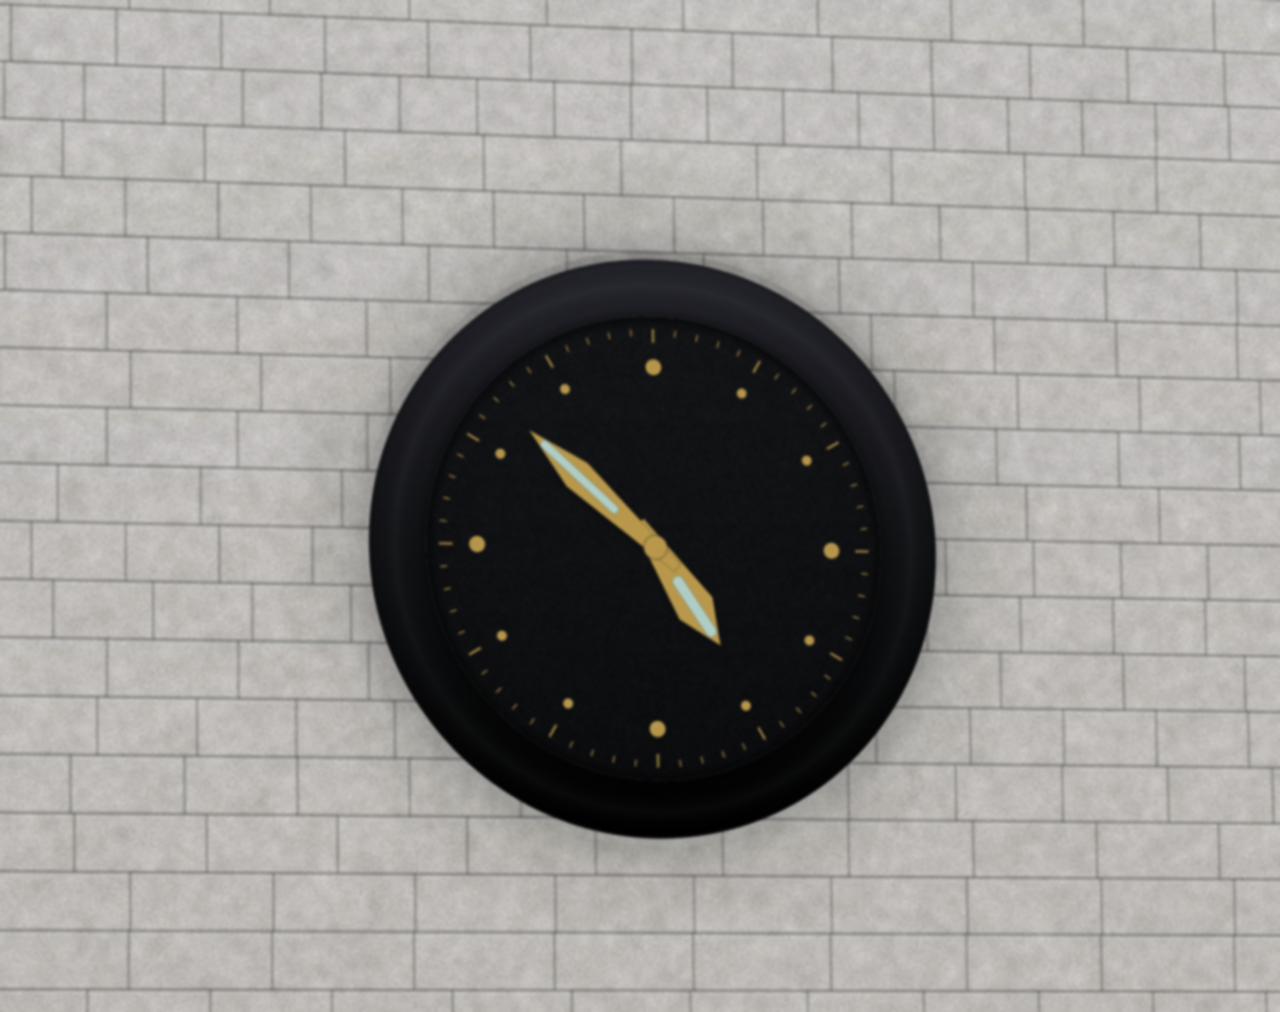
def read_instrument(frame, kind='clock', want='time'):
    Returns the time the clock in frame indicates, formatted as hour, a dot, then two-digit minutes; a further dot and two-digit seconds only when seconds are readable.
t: 4.52
